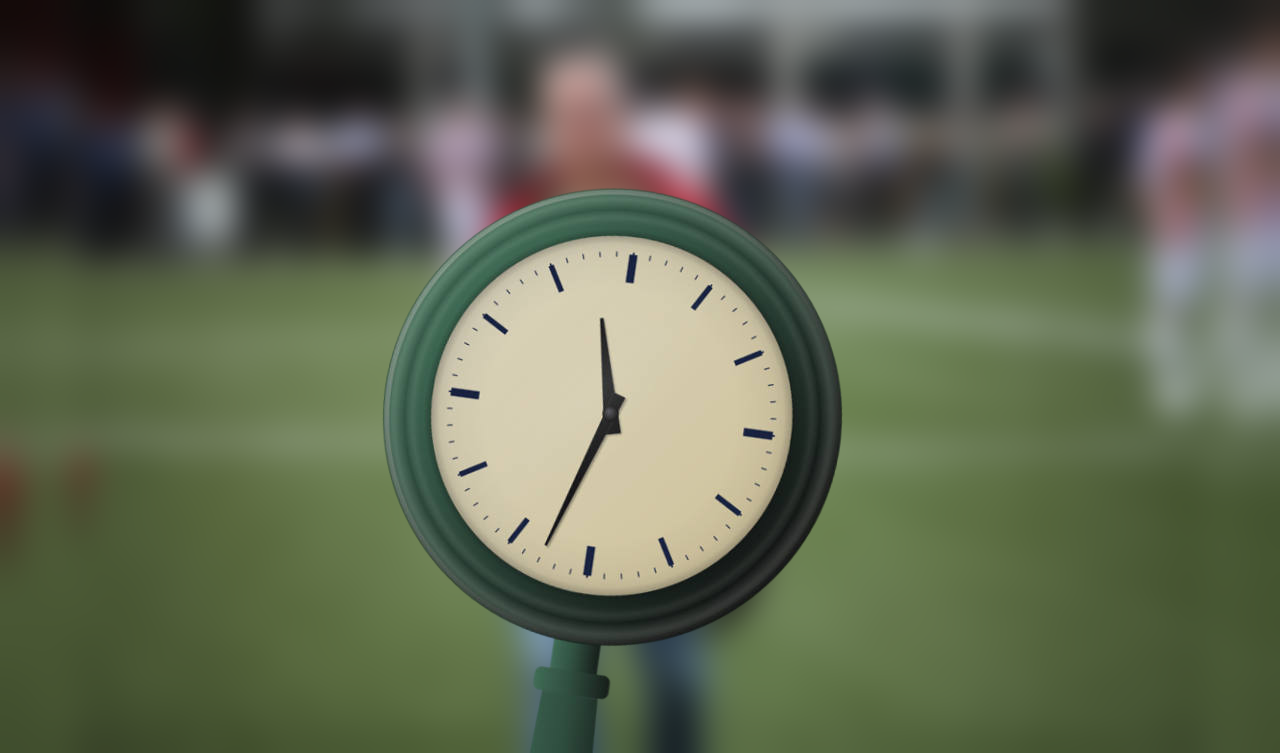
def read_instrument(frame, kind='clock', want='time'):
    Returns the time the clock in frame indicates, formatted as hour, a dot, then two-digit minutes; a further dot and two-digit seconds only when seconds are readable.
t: 11.33
